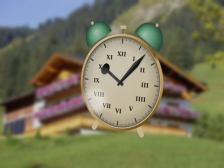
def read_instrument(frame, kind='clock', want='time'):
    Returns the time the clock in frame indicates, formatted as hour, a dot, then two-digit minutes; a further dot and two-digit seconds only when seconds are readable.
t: 10.07
